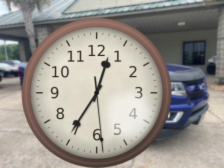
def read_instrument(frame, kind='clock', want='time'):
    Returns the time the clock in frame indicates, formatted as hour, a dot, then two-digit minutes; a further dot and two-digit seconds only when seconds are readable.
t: 12.35.29
